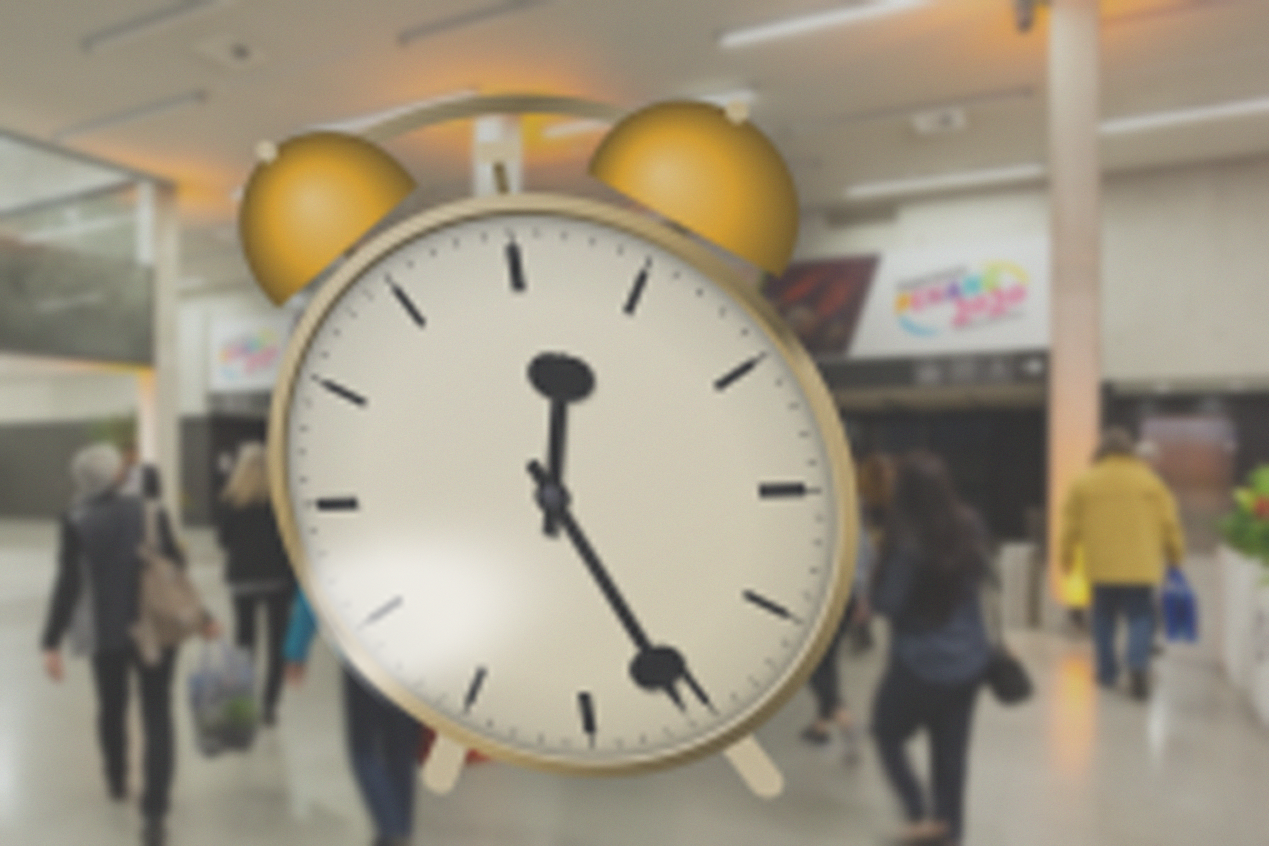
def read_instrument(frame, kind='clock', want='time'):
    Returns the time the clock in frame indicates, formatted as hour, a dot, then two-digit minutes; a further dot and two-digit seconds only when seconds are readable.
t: 12.26
